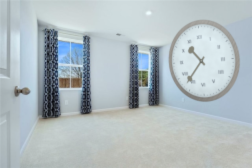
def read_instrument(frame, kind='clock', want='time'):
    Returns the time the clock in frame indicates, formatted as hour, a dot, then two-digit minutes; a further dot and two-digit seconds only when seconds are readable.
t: 10.37
